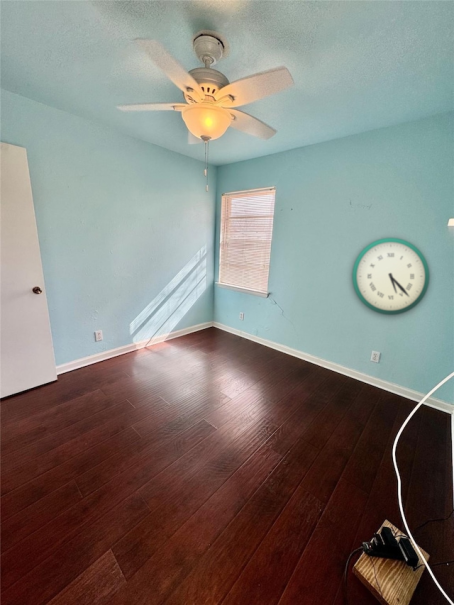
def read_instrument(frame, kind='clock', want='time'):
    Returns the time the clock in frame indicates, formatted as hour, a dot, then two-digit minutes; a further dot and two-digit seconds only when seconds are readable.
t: 5.23
